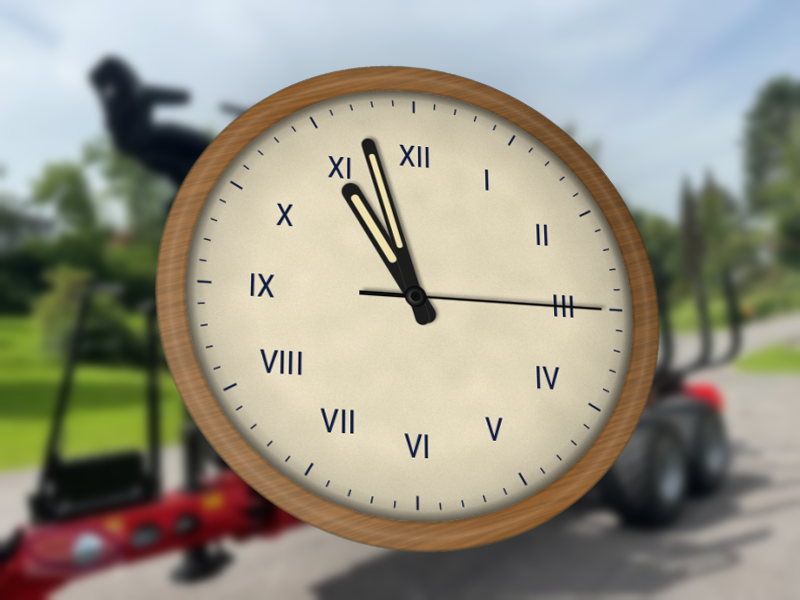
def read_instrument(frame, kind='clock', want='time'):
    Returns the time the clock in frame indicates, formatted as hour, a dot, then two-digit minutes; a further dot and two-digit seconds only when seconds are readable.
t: 10.57.15
